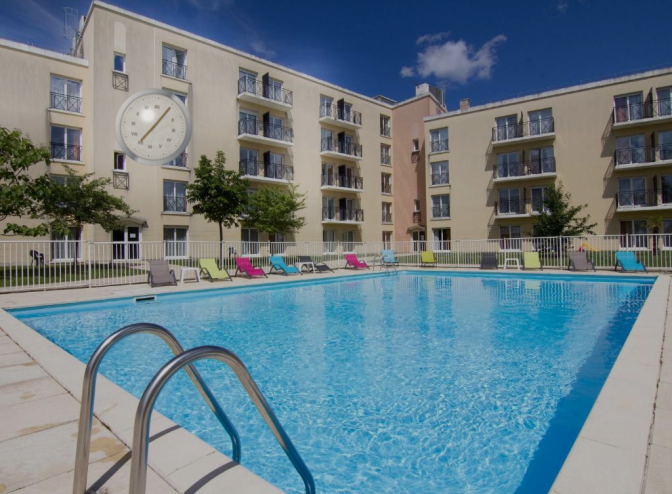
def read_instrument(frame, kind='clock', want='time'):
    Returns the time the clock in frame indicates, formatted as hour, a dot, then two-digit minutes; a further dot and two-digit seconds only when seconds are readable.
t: 7.05
